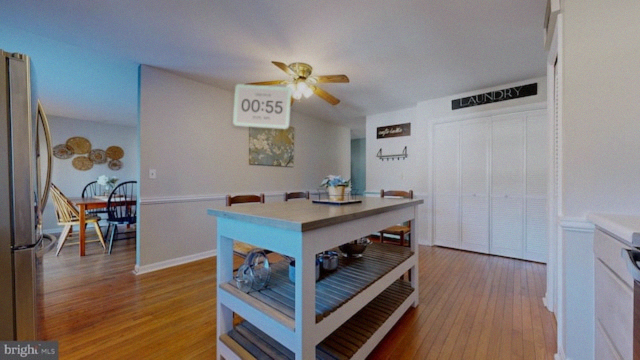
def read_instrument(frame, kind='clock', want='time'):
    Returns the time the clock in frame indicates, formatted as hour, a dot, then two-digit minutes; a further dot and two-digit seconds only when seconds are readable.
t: 0.55
